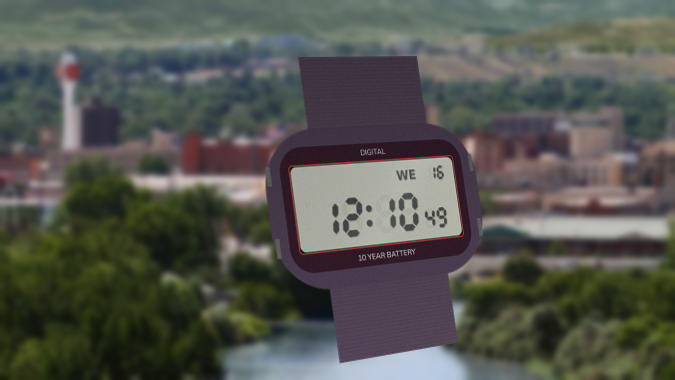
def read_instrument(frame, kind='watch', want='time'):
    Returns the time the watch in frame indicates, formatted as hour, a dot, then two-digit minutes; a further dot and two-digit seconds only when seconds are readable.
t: 12.10.49
